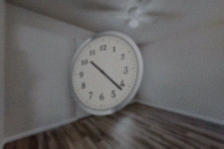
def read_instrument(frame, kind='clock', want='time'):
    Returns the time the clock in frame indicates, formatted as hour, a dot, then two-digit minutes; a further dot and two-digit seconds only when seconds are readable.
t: 10.22
